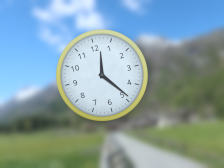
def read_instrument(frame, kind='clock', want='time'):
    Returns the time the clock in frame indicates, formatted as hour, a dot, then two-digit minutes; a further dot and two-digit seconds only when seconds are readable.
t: 12.24
